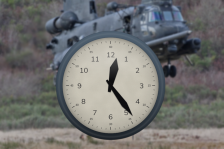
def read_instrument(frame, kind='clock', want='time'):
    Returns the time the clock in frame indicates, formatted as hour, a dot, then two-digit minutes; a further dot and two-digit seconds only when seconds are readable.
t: 12.24
